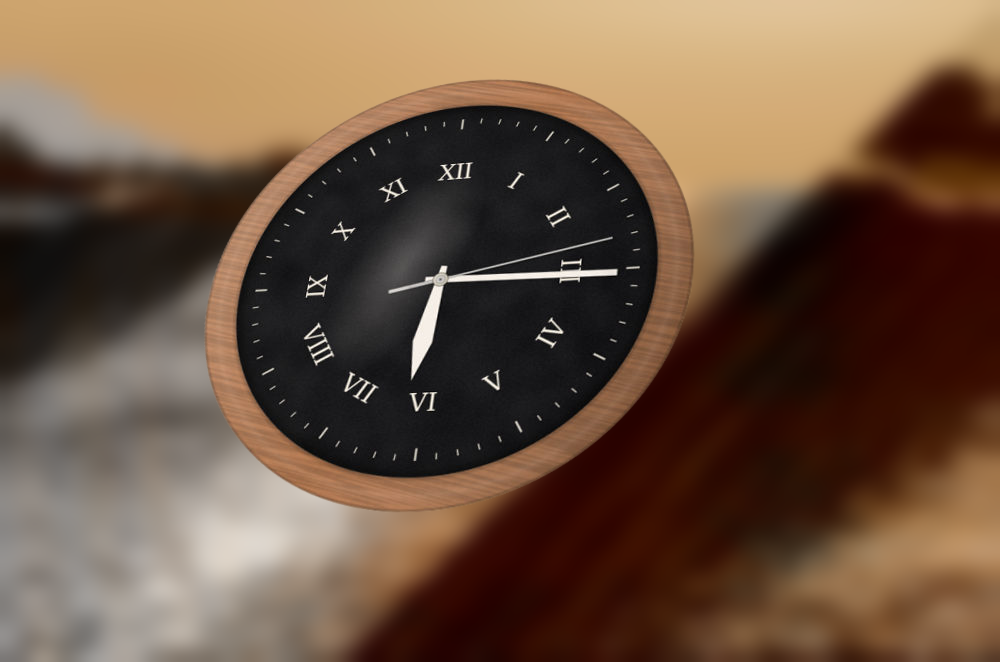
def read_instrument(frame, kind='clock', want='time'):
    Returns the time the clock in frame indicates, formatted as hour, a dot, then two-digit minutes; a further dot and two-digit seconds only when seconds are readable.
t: 6.15.13
